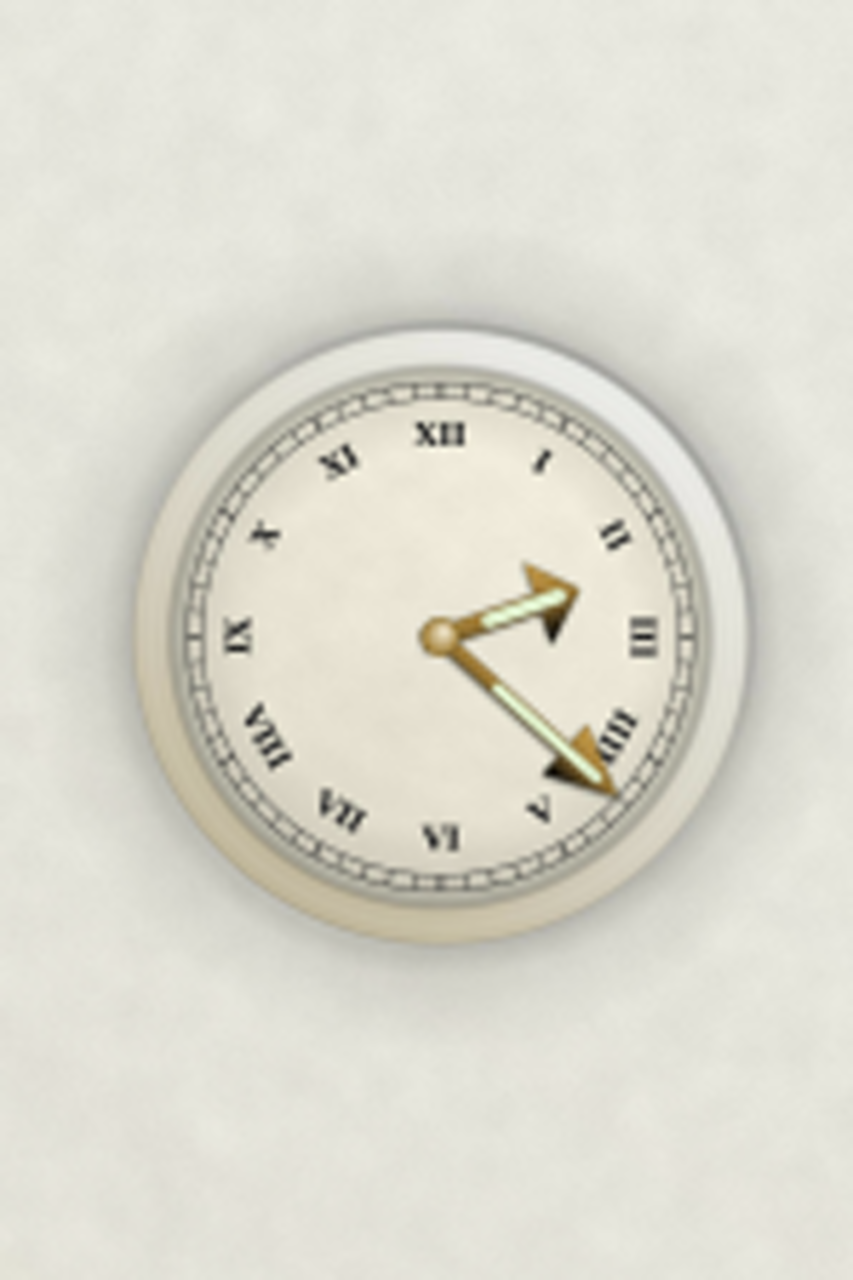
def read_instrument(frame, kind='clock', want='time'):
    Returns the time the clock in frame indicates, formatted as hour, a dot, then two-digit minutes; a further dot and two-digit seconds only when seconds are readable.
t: 2.22
